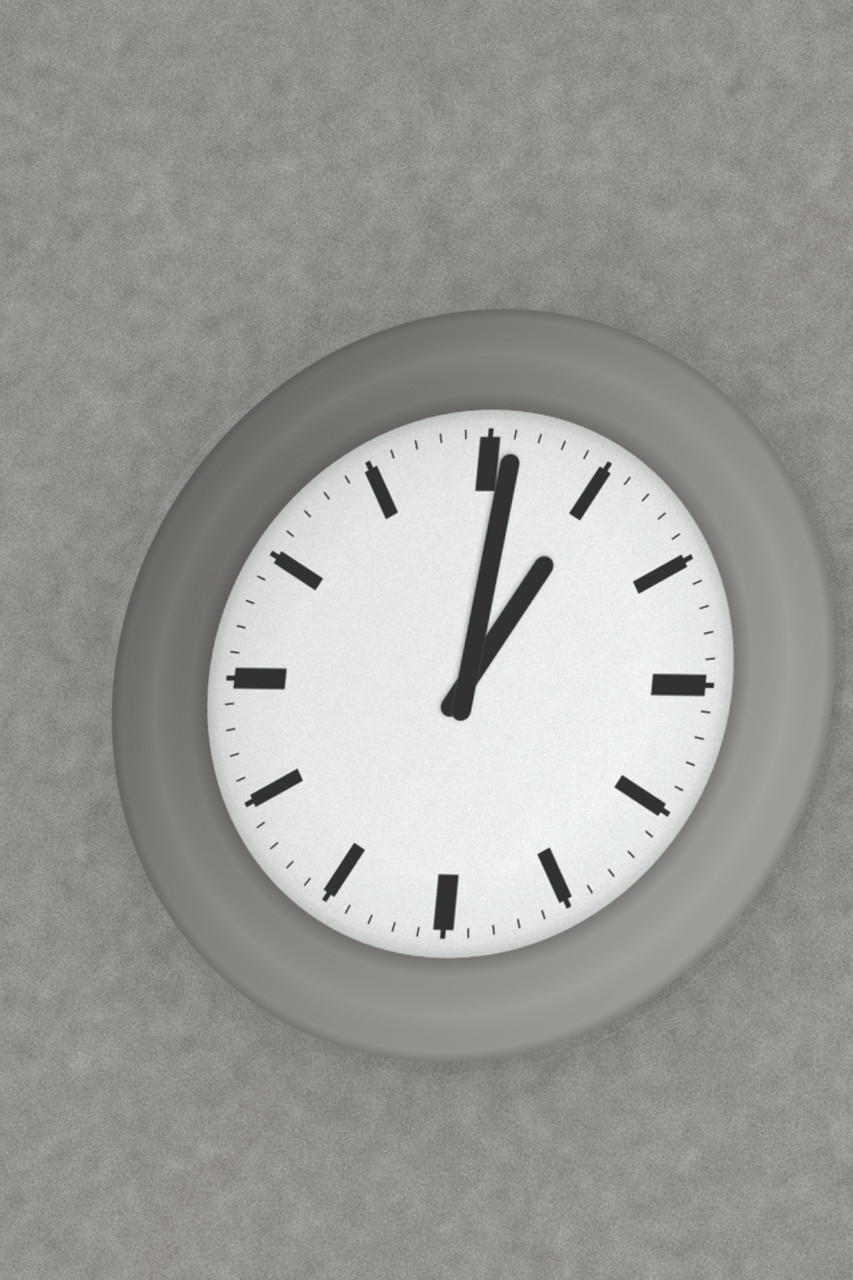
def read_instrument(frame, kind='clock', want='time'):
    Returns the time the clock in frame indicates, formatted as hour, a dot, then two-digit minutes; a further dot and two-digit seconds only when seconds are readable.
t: 1.01
